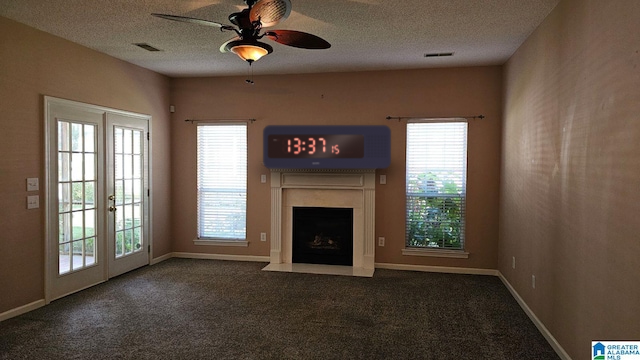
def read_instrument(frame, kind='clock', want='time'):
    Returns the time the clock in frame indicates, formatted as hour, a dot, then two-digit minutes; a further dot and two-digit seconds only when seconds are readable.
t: 13.37
